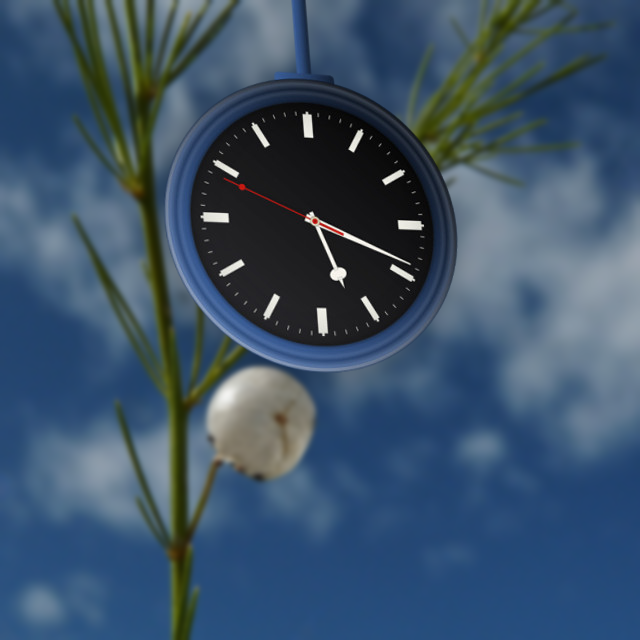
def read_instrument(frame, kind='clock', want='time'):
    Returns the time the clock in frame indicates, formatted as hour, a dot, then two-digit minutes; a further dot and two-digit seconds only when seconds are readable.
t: 5.18.49
